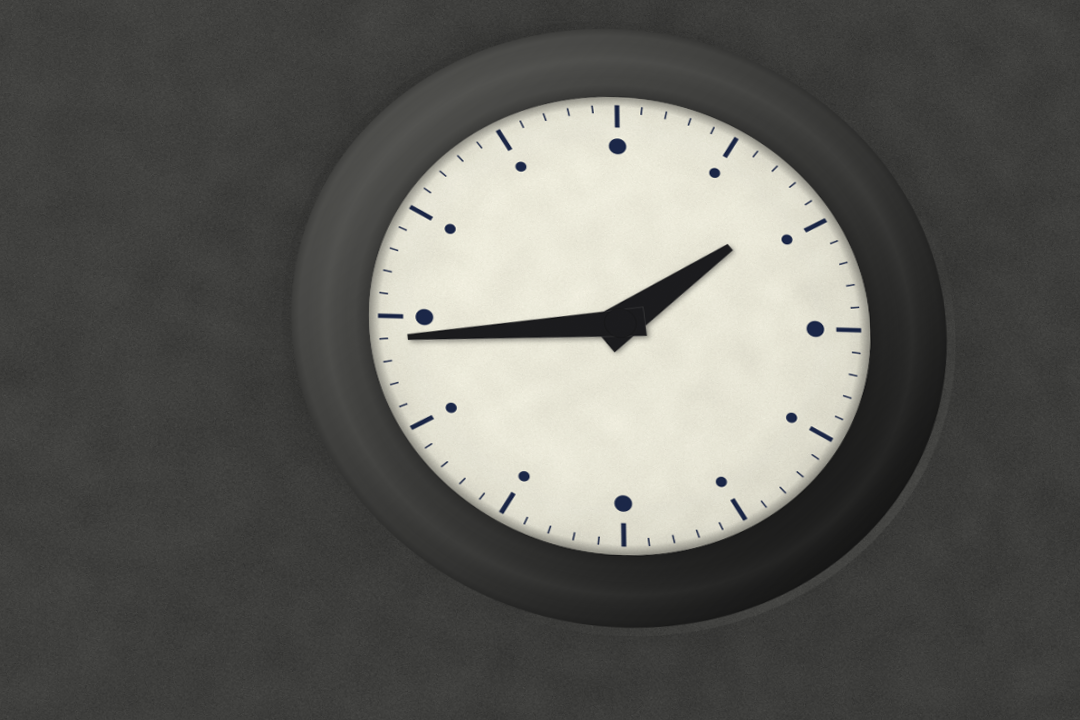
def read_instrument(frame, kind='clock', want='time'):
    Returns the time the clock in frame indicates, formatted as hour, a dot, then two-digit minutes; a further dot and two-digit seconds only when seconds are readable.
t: 1.44
